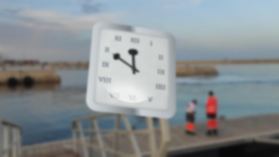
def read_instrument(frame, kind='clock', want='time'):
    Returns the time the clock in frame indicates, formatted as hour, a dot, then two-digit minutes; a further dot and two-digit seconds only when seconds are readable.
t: 11.50
